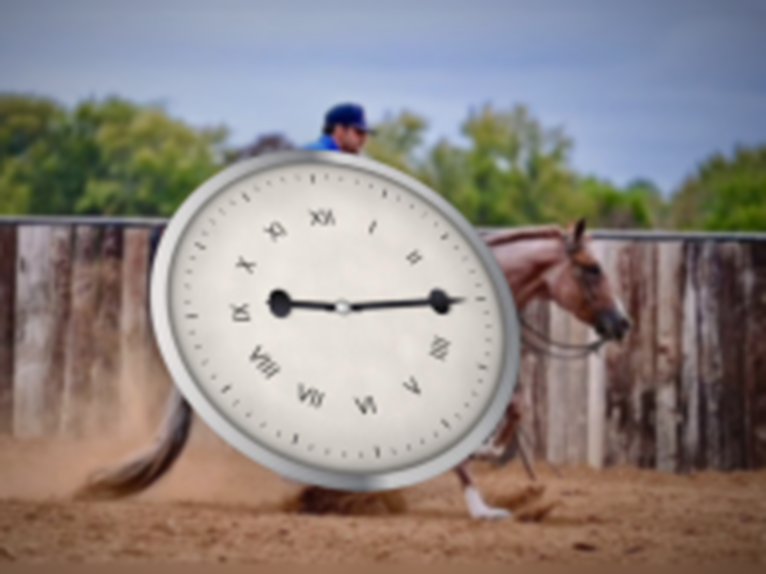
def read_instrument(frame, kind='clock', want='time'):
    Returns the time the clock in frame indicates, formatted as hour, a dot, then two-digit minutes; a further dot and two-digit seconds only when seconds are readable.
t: 9.15
